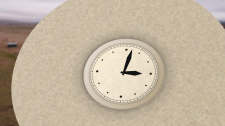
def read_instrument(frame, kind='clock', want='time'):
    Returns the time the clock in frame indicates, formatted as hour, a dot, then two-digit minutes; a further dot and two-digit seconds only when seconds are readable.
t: 3.02
